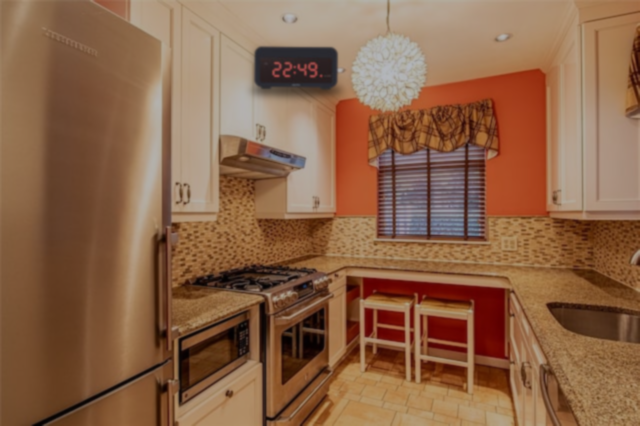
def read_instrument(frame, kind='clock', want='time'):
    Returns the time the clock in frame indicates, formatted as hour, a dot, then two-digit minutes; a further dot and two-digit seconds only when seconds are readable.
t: 22.49
